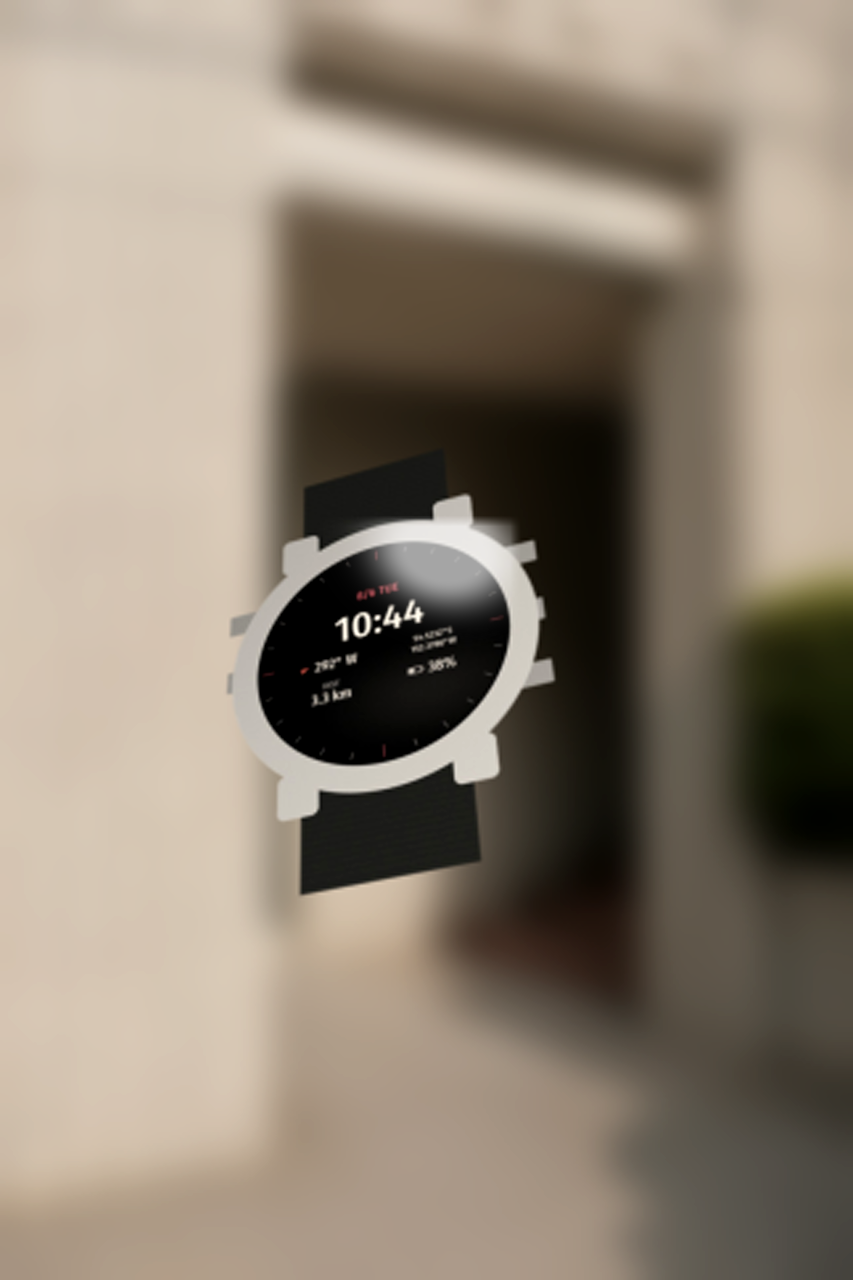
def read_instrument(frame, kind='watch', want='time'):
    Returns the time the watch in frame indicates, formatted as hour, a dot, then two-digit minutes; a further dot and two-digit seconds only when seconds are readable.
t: 10.44
